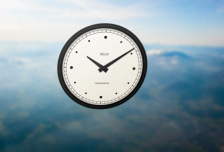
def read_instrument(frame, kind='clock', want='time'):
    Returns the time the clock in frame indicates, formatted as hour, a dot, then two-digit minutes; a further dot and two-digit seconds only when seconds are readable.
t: 10.09
